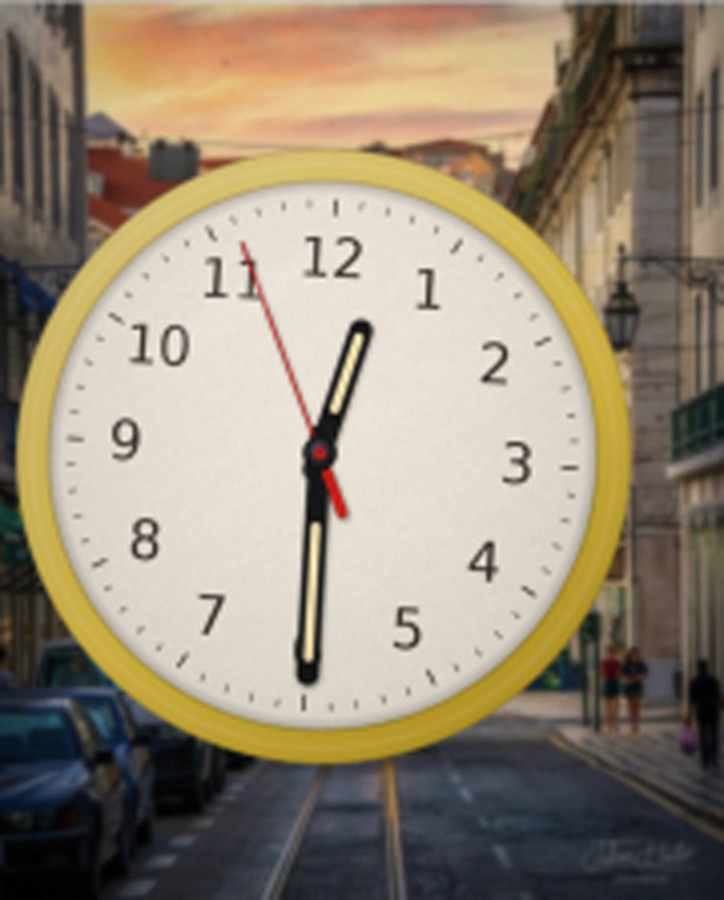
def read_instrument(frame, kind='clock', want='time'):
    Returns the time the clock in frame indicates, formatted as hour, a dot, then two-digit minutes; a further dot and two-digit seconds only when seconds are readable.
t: 12.29.56
